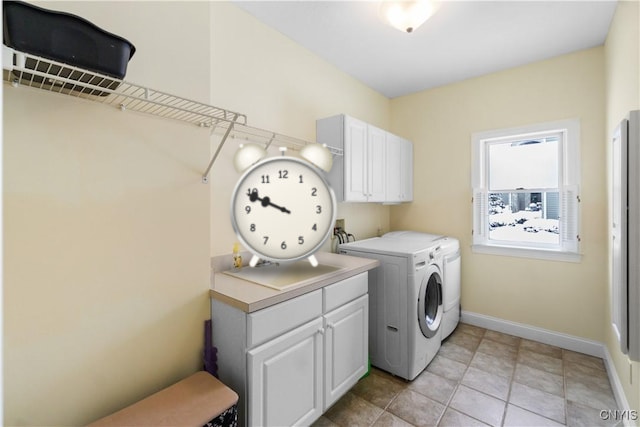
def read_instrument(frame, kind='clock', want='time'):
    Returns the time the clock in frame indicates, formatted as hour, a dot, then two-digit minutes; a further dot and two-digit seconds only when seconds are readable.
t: 9.49
